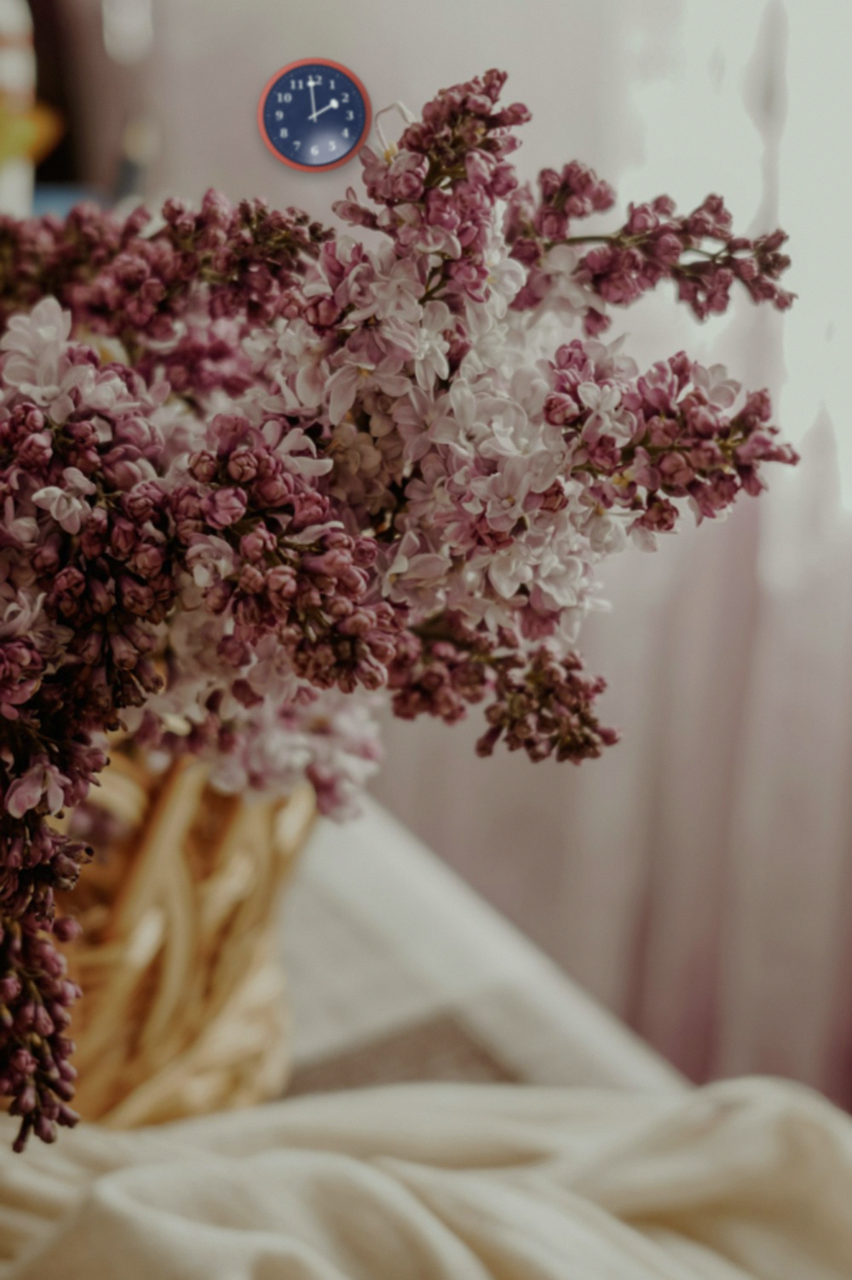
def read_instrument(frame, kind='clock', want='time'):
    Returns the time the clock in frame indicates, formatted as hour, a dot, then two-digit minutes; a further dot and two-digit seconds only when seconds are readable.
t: 1.59
